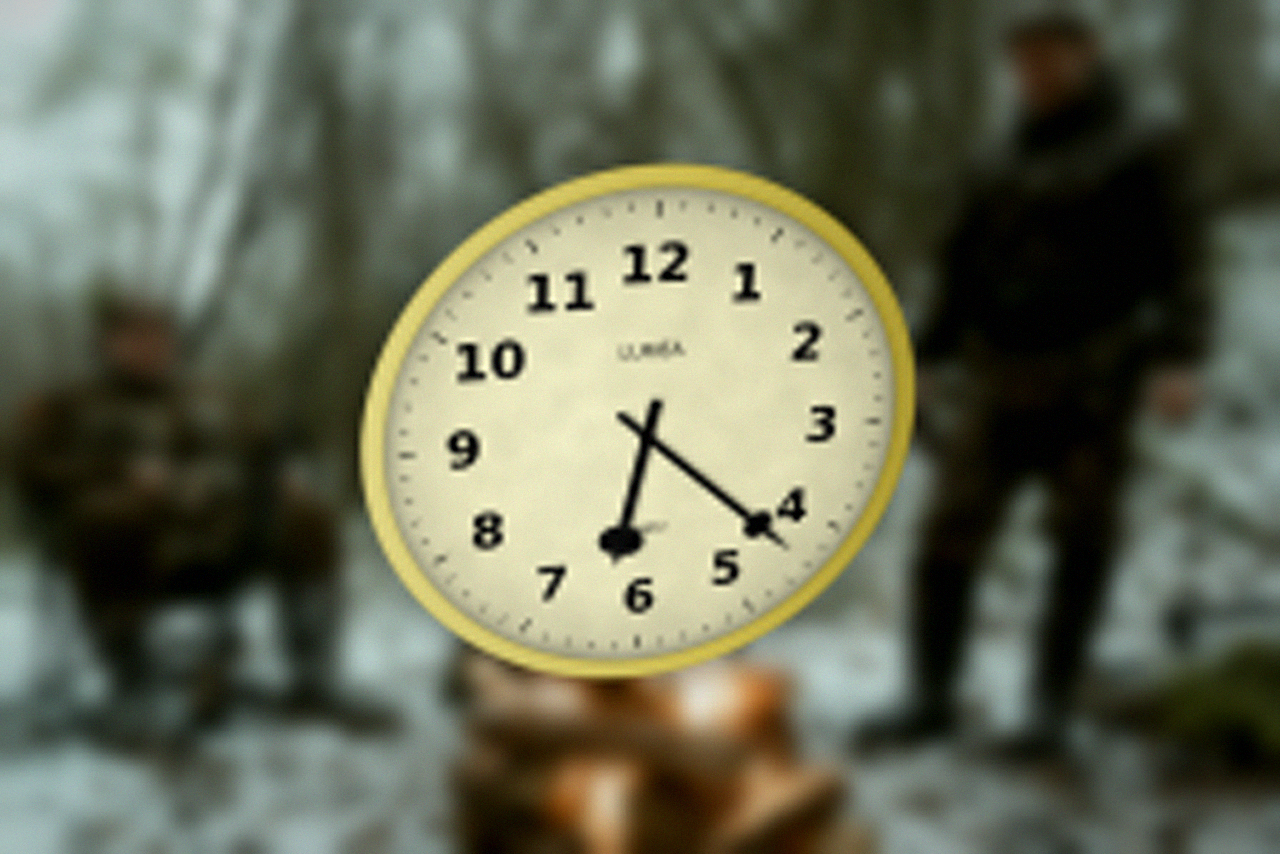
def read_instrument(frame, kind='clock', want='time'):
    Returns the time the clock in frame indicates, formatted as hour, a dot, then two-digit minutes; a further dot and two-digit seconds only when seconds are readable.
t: 6.22
